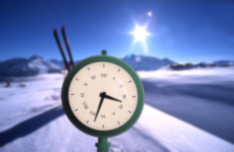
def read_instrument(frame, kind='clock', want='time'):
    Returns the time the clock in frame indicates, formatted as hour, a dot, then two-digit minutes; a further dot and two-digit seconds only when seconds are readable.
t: 3.33
